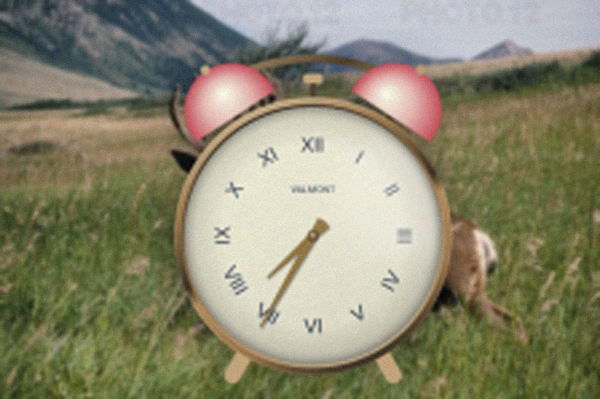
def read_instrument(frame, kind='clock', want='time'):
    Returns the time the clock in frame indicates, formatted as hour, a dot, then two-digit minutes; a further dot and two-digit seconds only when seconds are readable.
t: 7.35
